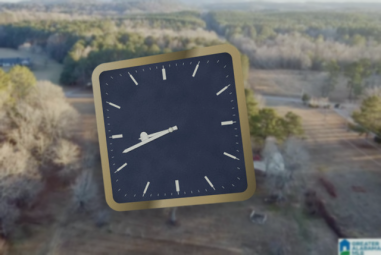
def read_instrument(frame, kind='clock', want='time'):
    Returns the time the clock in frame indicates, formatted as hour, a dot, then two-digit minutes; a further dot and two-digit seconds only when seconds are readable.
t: 8.42
